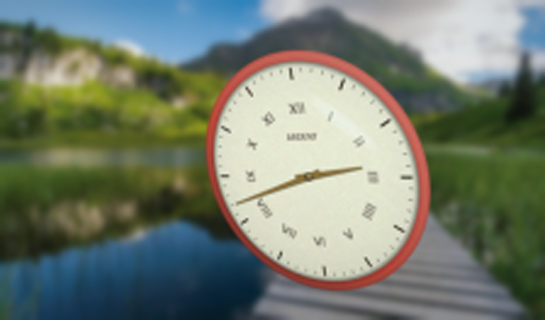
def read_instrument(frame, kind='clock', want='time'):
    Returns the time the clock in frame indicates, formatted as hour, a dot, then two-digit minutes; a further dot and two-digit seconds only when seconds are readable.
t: 2.42
